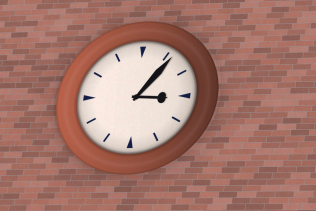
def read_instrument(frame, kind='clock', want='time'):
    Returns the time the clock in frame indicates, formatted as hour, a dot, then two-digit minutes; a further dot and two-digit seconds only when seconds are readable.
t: 3.06
